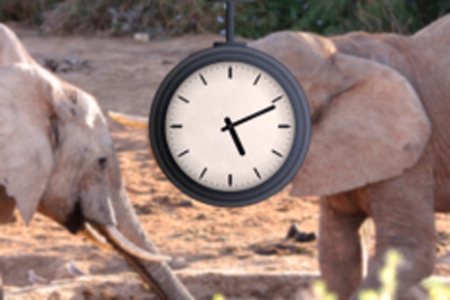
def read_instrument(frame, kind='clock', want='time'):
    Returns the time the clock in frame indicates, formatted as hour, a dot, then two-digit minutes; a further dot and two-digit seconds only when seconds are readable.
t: 5.11
